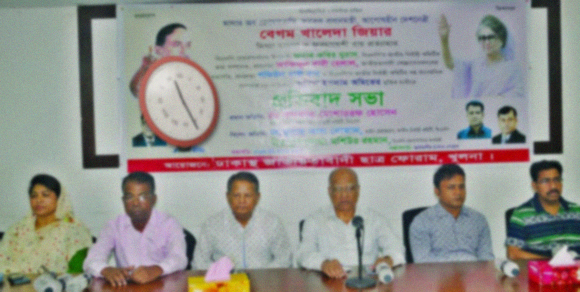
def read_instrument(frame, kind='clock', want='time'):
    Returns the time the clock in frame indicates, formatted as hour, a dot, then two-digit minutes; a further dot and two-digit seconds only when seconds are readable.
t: 11.26
